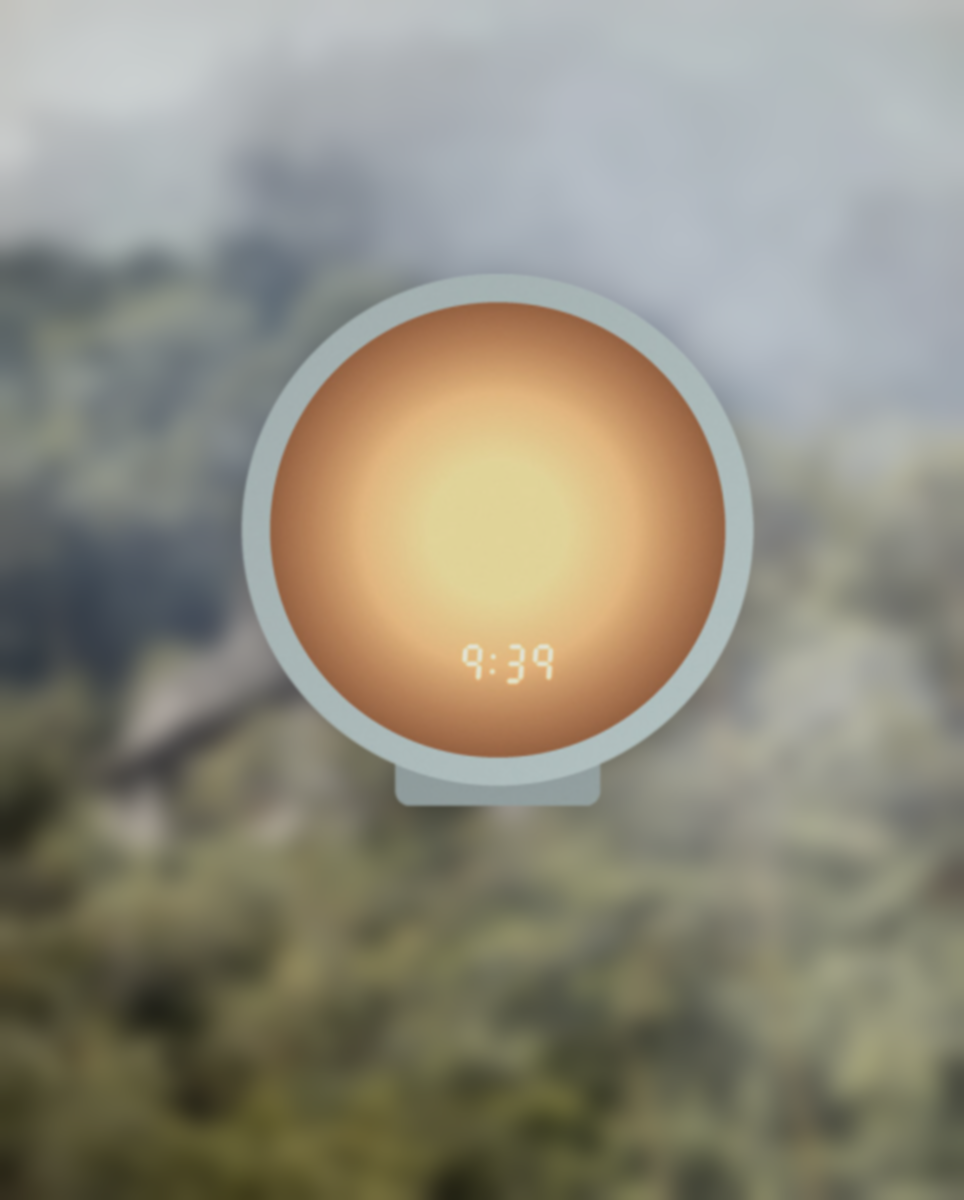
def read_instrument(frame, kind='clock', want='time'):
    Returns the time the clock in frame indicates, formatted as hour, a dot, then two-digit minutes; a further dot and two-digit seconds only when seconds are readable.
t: 9.39
